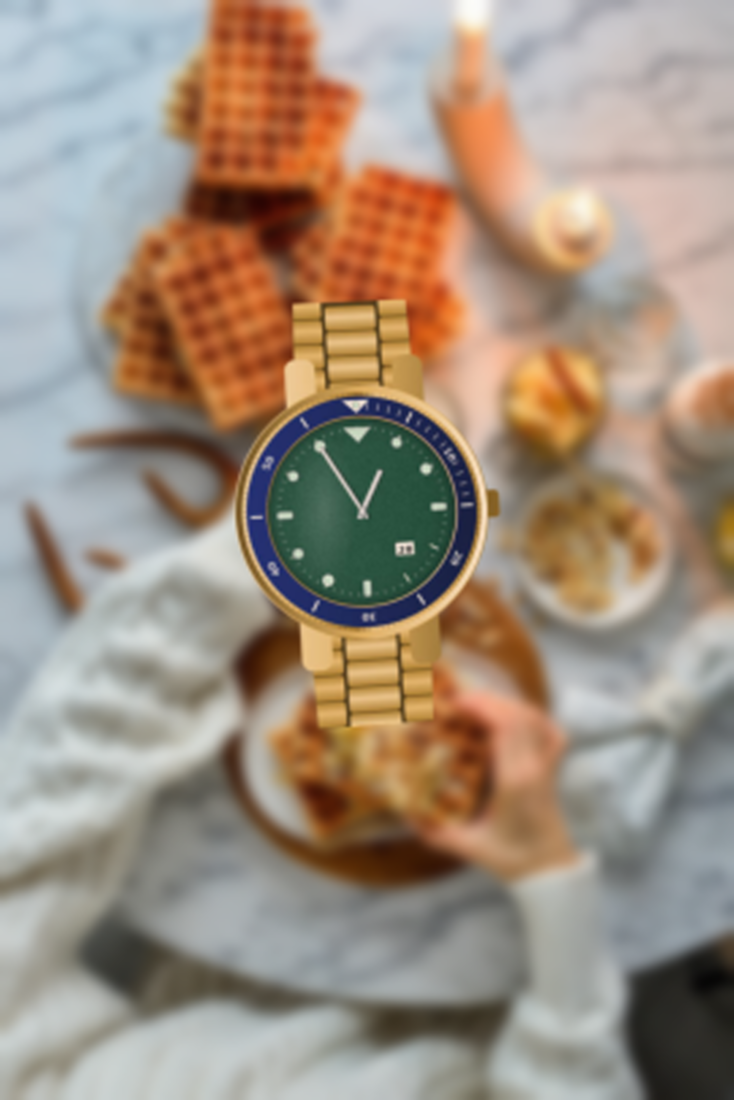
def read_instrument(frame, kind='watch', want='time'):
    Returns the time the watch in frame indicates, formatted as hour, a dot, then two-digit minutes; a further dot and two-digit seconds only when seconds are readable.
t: 12.55
